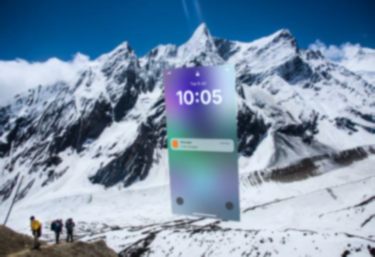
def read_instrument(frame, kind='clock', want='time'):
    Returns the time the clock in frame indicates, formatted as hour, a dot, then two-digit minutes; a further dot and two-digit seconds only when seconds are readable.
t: 10.05
